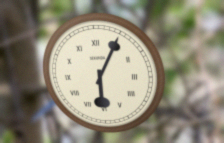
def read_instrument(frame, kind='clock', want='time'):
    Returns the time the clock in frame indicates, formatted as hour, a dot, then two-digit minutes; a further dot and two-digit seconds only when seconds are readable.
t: 6.05
